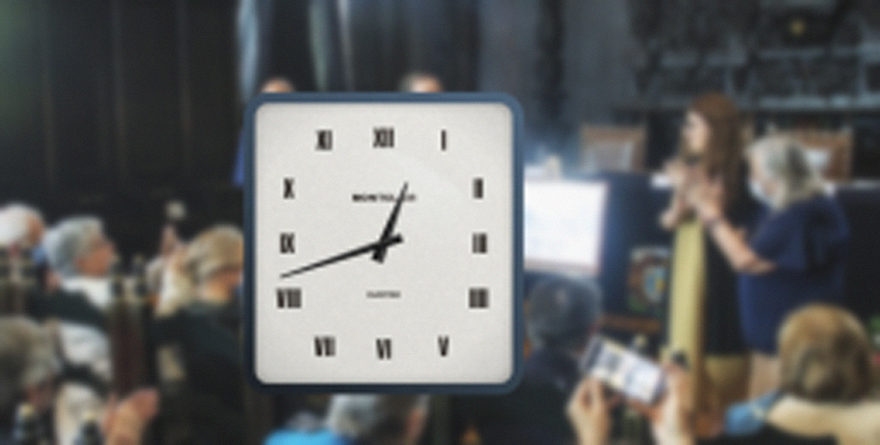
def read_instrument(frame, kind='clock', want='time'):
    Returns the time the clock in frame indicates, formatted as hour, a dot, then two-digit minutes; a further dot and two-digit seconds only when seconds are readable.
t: 12.42
